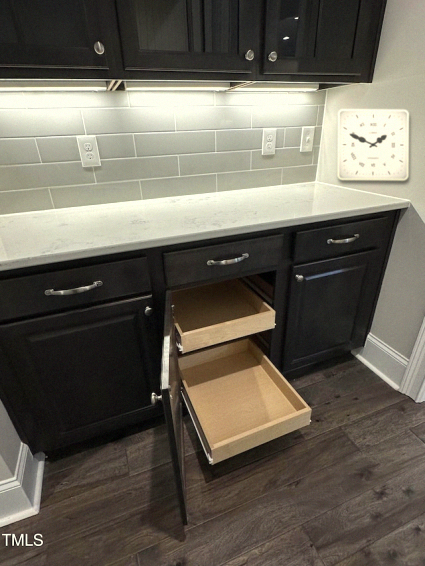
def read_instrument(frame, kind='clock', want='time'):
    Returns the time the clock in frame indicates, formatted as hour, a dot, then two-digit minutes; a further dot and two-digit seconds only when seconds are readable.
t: 1.49
